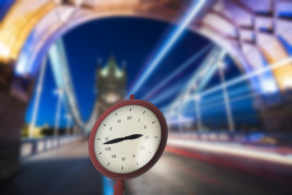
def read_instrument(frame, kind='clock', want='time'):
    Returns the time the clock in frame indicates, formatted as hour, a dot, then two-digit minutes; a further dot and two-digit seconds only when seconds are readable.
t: 2.43
